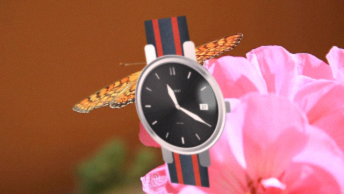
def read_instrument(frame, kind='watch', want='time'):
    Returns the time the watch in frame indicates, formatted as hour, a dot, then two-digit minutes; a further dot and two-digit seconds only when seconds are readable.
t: 11.20
